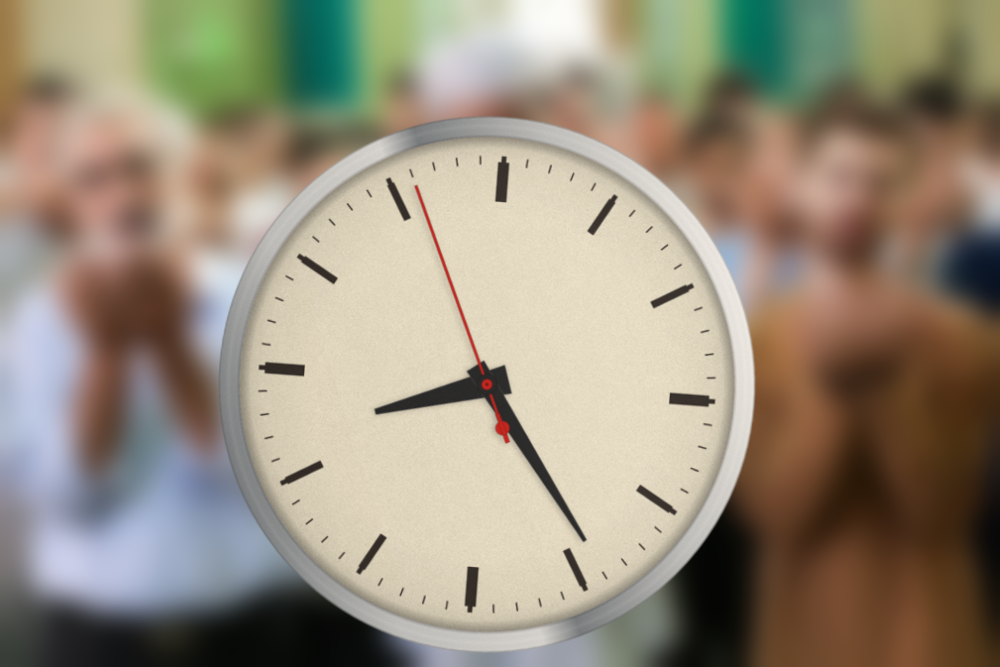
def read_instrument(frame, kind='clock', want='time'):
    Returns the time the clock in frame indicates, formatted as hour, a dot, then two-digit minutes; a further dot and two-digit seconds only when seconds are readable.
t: 8.23.56
